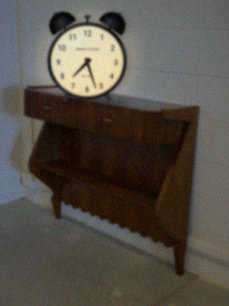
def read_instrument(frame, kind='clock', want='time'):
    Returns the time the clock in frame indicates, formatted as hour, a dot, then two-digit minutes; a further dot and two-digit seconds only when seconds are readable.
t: 7.27
